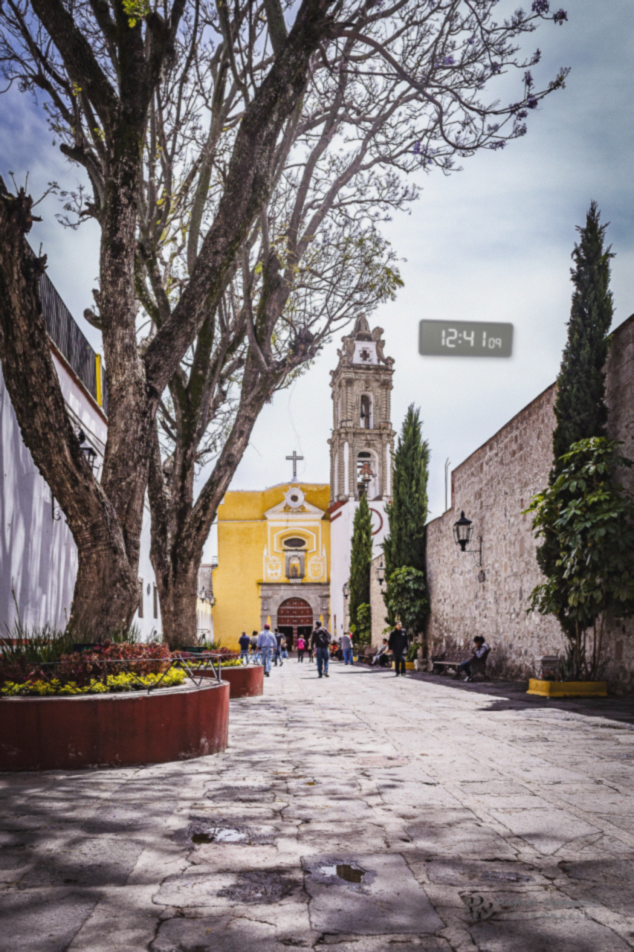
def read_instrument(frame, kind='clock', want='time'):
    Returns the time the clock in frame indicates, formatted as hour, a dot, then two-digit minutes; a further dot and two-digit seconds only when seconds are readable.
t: 12.41
